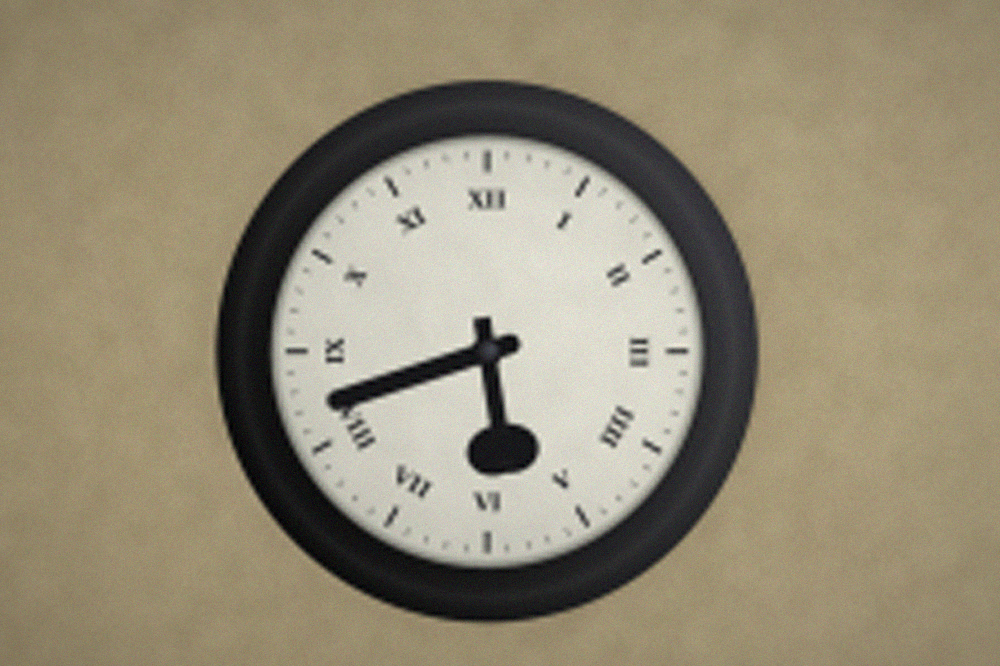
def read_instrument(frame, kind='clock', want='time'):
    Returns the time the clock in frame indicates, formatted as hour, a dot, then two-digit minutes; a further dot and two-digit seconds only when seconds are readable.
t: 5.42
